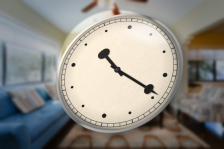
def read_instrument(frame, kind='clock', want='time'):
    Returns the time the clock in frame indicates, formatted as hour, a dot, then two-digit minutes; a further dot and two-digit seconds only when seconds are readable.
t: 10.19
